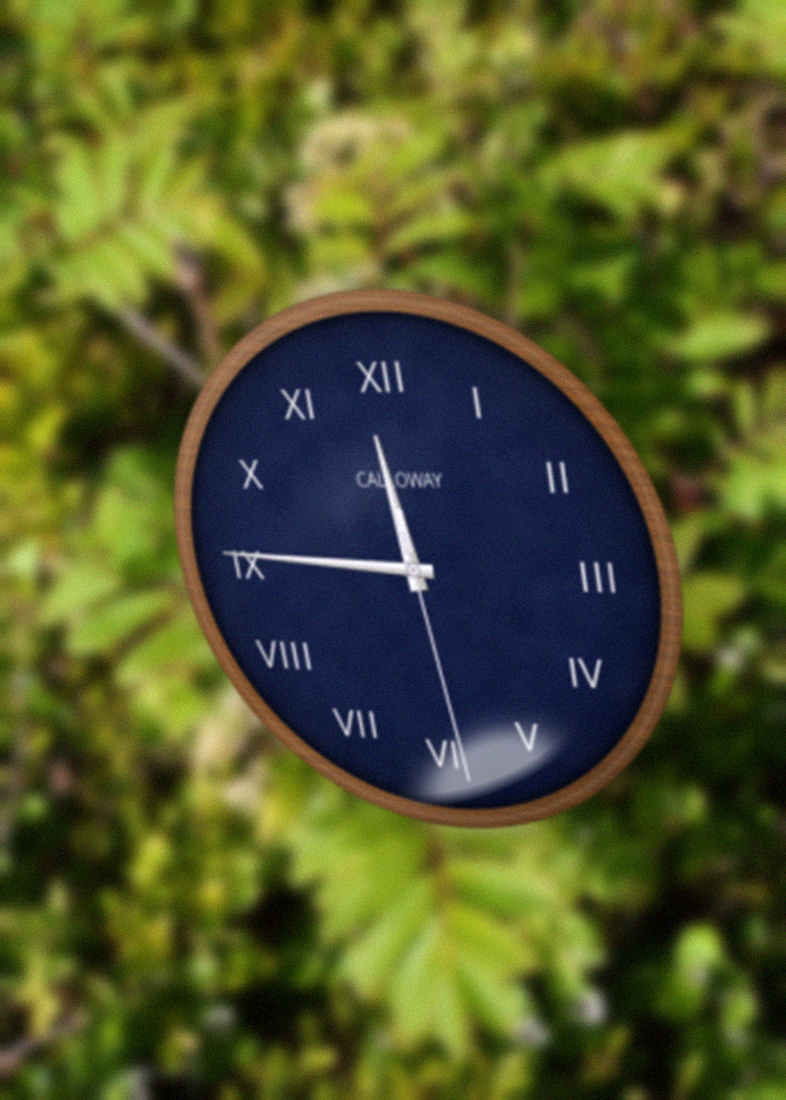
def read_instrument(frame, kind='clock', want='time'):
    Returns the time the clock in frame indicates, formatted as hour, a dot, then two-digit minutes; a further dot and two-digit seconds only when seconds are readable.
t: 11.45.29
